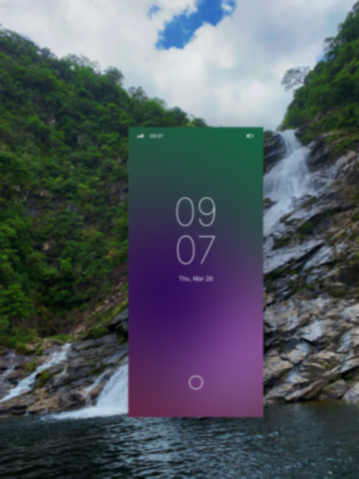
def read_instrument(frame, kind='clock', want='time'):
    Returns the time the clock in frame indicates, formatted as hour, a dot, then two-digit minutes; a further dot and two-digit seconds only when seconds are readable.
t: 9.07
